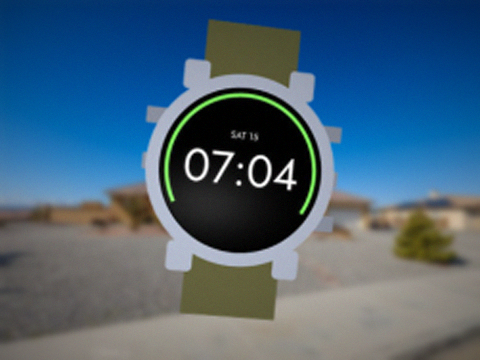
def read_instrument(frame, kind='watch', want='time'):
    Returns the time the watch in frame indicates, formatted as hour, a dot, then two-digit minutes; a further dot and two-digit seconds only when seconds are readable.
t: 7.04
